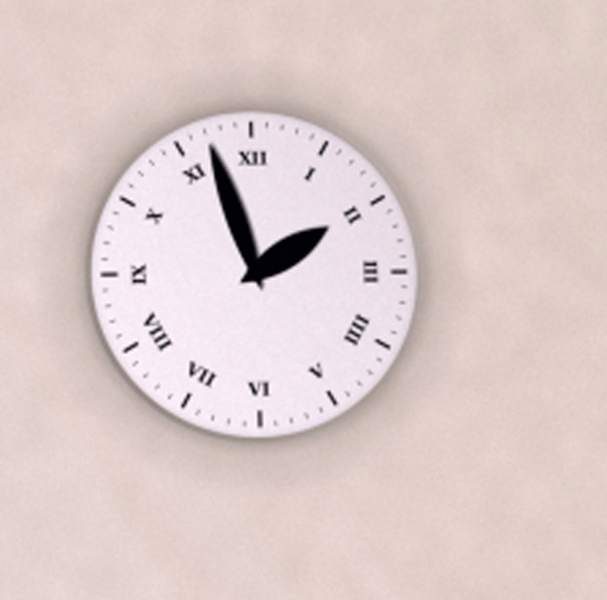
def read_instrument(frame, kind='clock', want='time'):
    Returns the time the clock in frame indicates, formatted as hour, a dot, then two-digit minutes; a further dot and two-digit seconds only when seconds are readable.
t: 1.57
